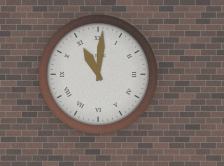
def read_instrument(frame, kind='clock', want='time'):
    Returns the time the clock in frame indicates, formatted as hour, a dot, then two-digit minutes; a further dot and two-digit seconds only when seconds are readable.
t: 11.01
